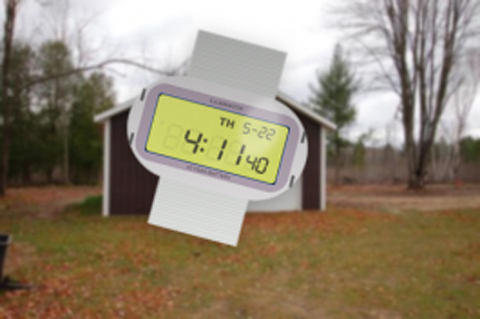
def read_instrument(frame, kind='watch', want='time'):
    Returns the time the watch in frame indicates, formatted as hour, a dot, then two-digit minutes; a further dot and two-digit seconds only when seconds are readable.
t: 4.11.40
